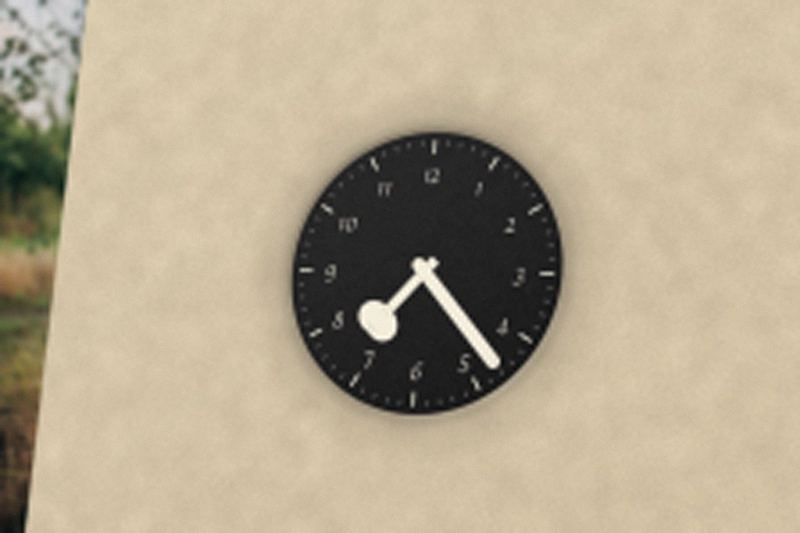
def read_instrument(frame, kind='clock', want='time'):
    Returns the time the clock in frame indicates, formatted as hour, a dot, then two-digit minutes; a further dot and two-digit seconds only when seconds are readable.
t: 7.23
